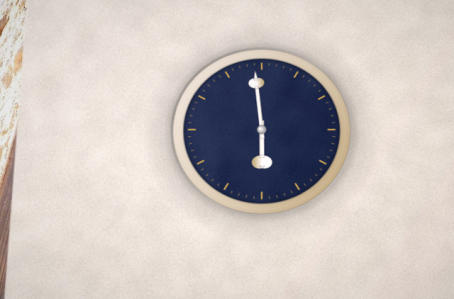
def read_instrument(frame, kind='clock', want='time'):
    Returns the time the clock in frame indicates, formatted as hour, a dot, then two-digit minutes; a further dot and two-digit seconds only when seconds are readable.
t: 5.59
